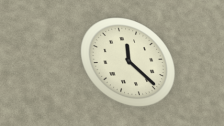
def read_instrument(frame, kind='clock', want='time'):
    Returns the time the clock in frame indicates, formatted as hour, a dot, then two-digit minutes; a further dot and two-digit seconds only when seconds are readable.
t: 12.24
